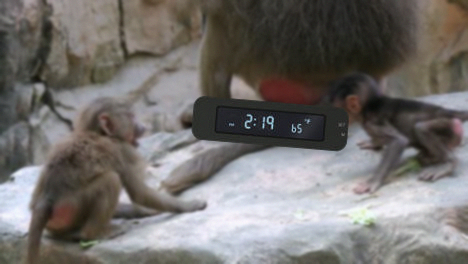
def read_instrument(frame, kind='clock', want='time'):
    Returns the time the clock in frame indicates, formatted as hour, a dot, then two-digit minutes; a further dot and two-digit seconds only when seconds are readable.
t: 2.19
